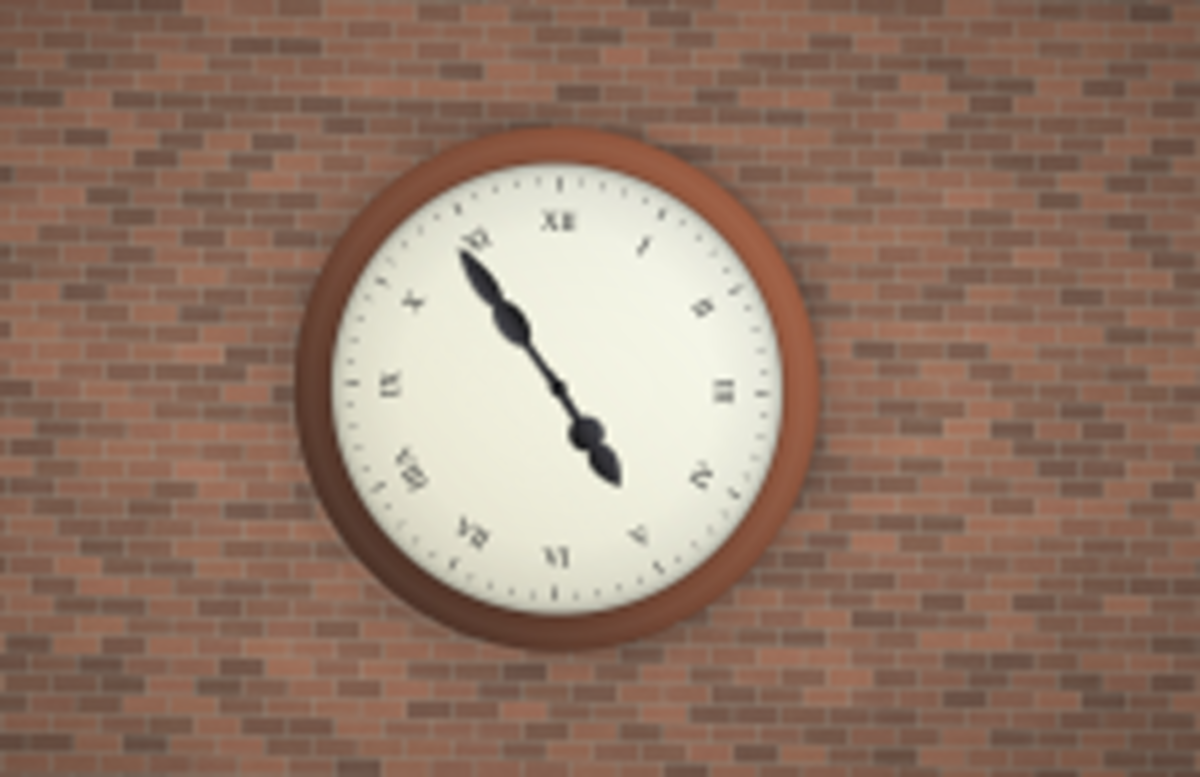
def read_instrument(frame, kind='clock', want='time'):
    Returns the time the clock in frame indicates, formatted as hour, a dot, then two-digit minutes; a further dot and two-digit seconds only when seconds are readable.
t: 4.54
